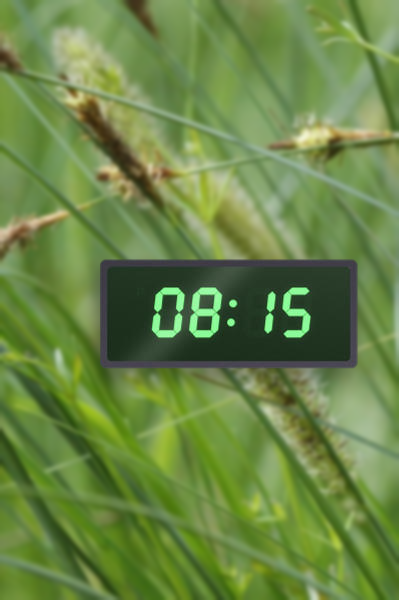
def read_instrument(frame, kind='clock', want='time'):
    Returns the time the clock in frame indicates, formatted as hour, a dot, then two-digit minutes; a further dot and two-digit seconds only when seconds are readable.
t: 8.15
